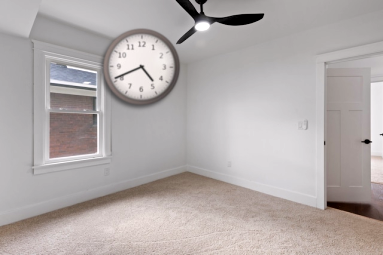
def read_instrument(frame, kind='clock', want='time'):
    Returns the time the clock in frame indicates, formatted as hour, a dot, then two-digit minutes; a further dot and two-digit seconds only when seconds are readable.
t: 4.41
